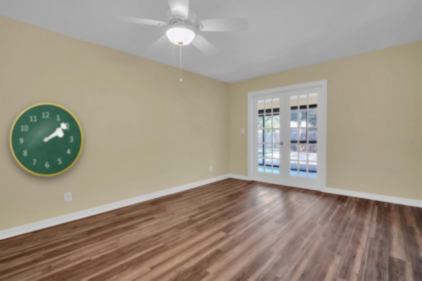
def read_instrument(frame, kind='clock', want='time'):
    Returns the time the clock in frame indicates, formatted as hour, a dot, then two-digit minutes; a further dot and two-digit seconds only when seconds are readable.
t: 2.09
